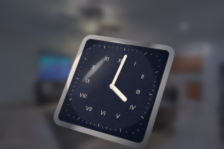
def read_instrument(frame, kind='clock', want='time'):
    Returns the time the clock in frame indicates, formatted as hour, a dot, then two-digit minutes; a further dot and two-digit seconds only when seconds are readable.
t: 4.01
